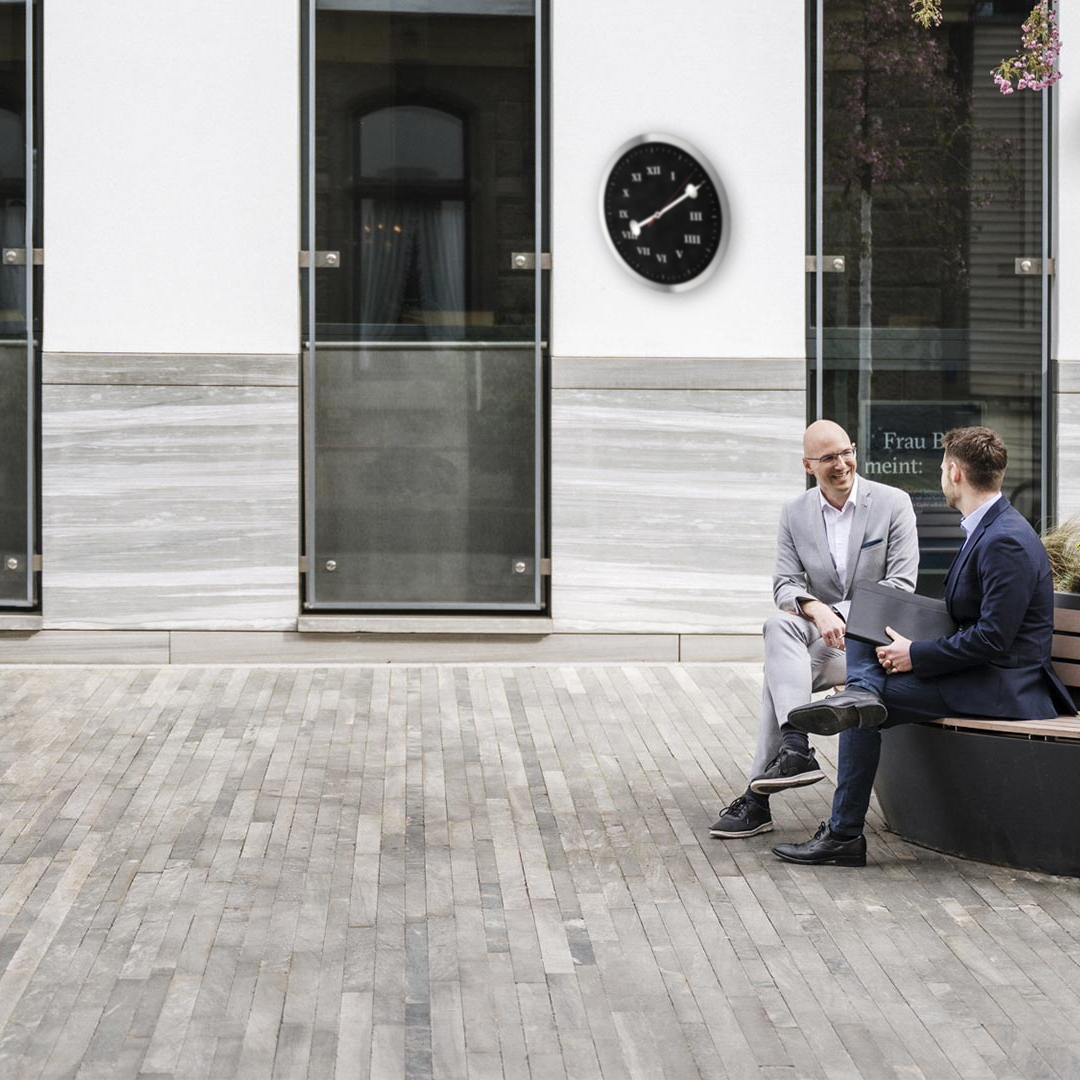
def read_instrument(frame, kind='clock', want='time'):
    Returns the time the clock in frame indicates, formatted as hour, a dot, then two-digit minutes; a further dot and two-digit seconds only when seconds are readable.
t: 8.10.08
